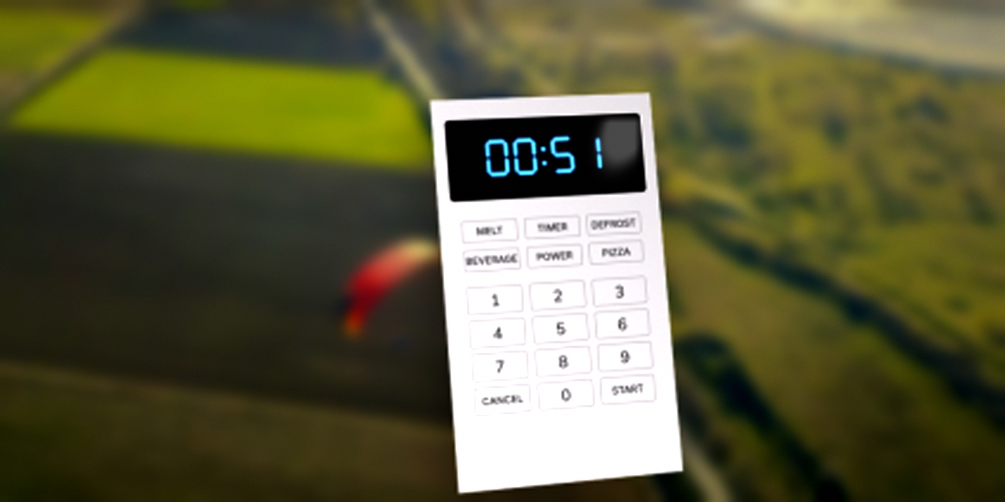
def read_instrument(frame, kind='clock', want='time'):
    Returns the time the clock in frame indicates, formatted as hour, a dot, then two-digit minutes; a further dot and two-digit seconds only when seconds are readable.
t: 0.51
